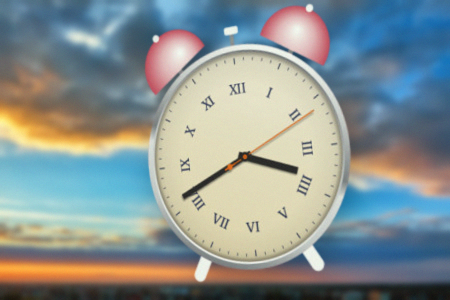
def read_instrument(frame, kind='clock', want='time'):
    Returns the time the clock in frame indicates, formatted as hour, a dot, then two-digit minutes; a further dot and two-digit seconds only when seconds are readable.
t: 3.41.11
